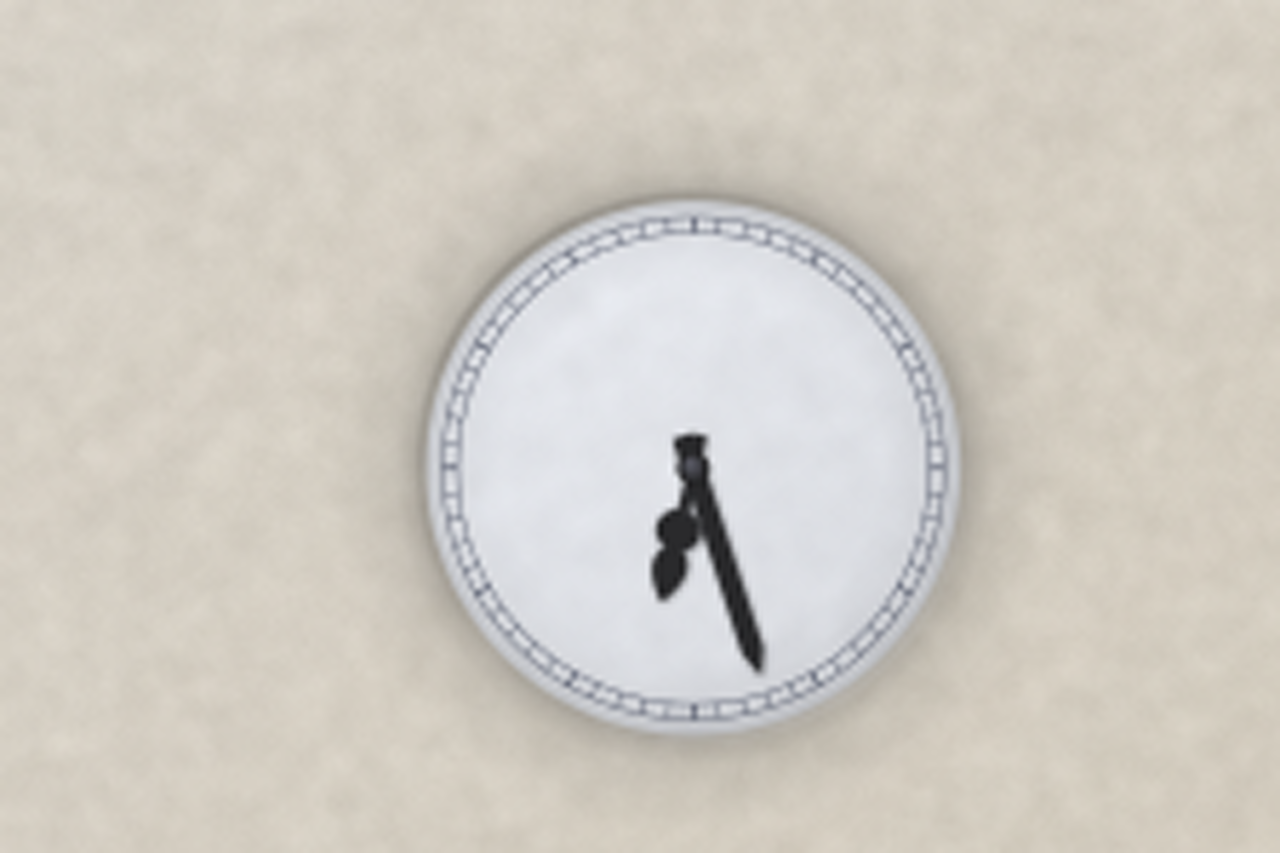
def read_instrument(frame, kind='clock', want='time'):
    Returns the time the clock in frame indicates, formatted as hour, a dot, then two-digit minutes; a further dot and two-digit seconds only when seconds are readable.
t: 6.27
